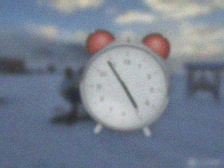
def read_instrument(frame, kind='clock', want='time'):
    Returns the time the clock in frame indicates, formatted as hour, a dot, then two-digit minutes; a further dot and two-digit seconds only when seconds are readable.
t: 4.54
